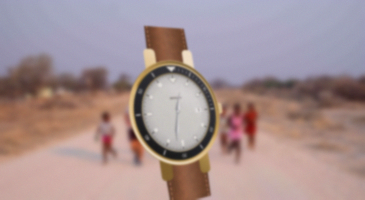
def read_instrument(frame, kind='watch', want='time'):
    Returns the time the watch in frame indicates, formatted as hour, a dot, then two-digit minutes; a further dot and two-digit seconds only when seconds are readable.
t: 12.32
